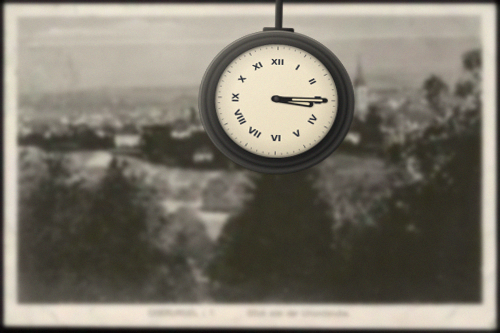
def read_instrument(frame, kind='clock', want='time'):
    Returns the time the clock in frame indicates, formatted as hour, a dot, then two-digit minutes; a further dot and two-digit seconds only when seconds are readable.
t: 3.15
